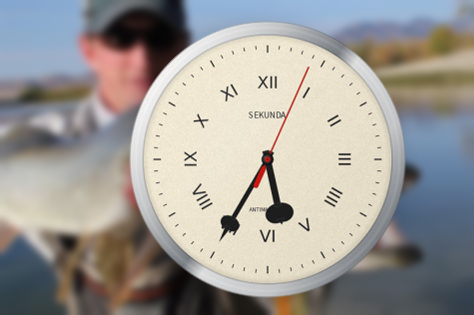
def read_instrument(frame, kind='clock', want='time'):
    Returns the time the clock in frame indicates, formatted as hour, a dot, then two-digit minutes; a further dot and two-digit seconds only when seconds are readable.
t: 5.35.04
